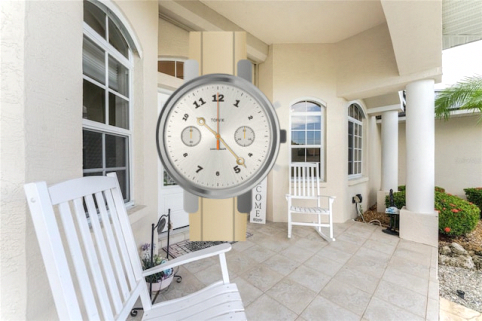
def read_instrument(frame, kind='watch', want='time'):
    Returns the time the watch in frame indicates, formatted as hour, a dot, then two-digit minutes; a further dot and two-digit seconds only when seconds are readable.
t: 10.23
